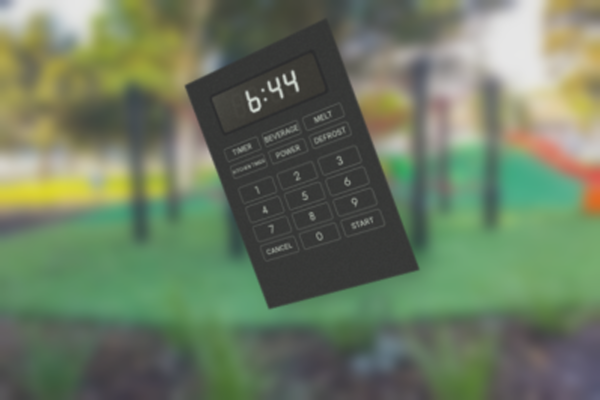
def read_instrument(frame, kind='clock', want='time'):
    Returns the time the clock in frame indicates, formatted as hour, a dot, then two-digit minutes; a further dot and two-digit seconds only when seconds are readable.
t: 6.44
